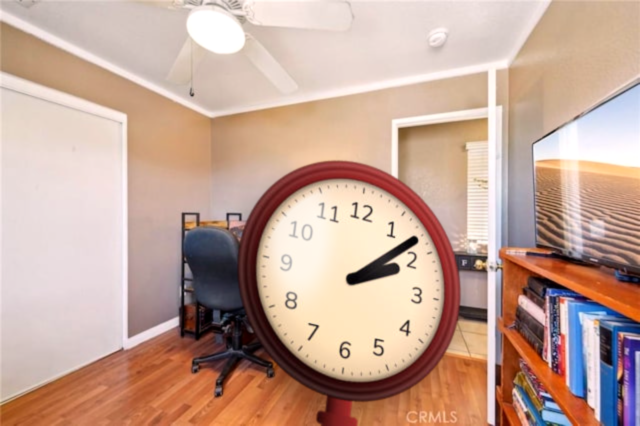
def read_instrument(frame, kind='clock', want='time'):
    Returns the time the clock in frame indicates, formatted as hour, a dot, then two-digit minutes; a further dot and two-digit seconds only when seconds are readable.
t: 2.08
